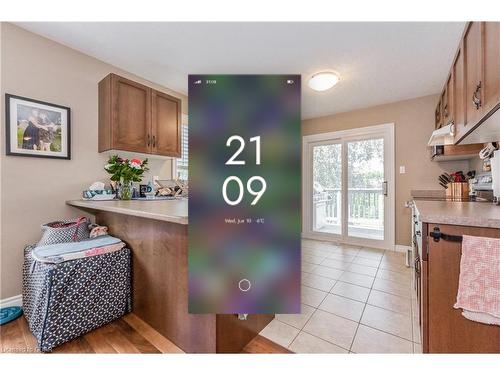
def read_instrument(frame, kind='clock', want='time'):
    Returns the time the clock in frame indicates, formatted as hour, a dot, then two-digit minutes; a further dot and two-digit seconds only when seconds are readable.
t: 21.09
